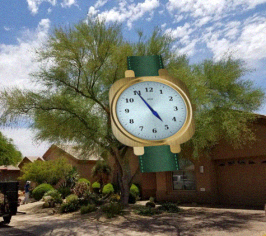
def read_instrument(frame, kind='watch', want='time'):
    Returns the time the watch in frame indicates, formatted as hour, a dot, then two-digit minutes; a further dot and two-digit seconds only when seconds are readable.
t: 4.55
